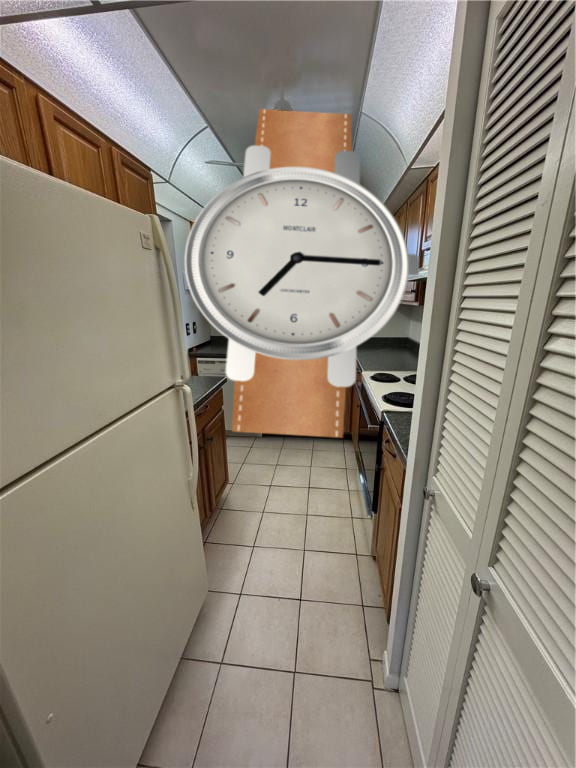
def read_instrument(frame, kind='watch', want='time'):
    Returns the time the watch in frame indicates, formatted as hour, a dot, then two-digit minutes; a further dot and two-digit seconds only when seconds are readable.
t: 7.15
